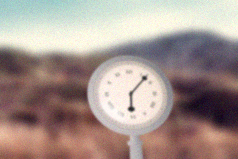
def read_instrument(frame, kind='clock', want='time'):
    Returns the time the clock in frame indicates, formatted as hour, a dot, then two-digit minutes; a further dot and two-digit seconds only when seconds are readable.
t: 6.07
